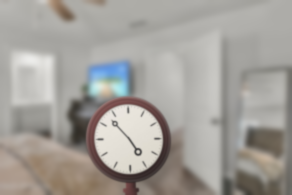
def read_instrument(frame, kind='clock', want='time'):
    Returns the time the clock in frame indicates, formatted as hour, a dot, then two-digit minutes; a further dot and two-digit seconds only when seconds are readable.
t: 4.53
